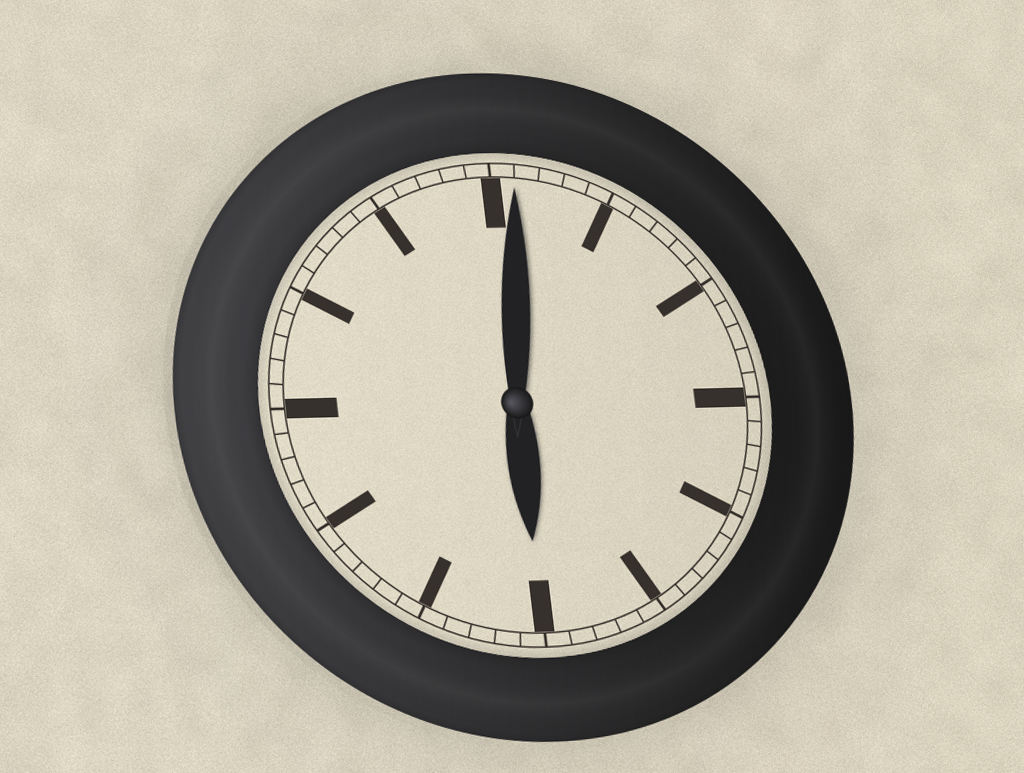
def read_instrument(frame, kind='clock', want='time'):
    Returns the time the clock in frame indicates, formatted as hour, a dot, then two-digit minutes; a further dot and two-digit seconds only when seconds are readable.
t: 6.01
